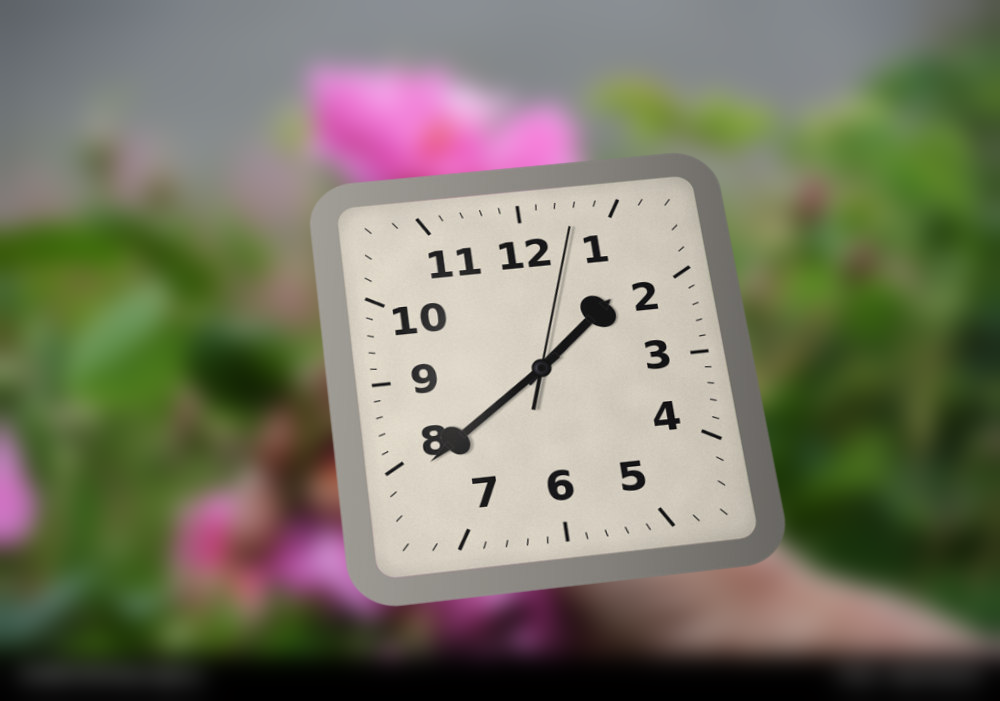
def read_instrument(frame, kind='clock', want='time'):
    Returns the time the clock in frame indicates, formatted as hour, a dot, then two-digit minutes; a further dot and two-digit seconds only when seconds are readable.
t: 1.39.03
